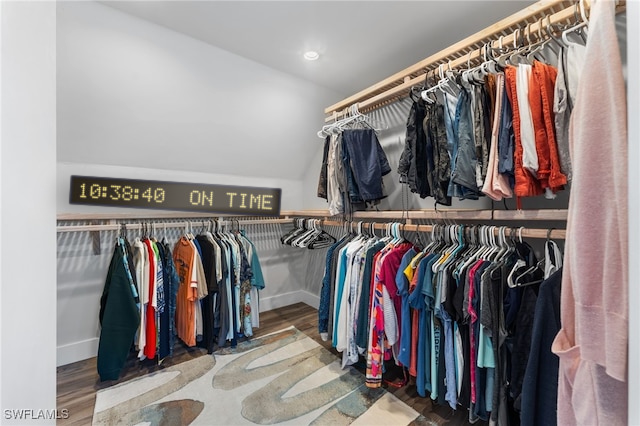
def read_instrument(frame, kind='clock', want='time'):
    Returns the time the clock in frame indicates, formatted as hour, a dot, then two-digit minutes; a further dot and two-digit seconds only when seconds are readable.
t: 10.38.40
